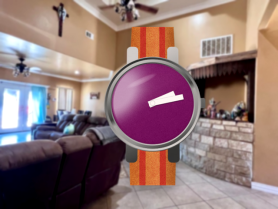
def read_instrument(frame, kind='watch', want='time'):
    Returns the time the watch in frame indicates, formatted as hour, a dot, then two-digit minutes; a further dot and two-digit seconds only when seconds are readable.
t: 2.13
